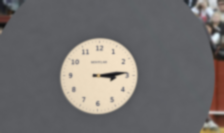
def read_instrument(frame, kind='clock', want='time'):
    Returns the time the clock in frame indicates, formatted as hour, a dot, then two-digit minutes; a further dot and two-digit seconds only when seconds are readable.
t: 3.14
